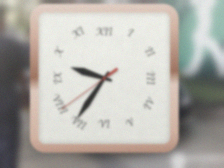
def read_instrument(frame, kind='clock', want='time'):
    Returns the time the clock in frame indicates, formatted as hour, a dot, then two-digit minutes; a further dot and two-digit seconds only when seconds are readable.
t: 9.35.39
